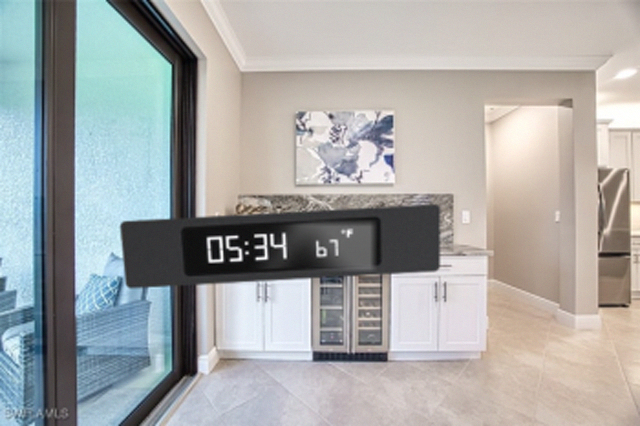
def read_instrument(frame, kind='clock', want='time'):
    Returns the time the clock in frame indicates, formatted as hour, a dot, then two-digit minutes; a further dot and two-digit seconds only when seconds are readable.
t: 5.34
